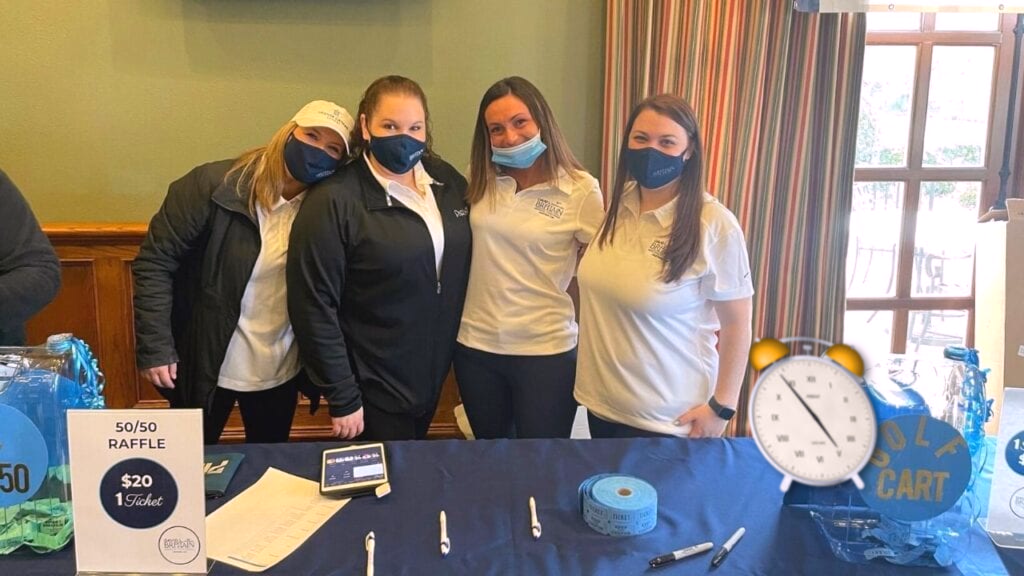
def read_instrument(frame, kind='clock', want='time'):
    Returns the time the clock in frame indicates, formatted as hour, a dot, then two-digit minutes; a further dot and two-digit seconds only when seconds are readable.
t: 4.54
